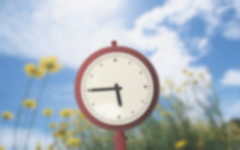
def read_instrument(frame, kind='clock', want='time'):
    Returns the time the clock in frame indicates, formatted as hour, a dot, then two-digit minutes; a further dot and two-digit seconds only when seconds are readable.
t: 5.45
